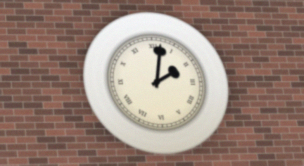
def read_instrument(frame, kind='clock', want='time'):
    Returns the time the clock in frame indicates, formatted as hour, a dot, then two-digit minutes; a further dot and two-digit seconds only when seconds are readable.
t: 2.02
